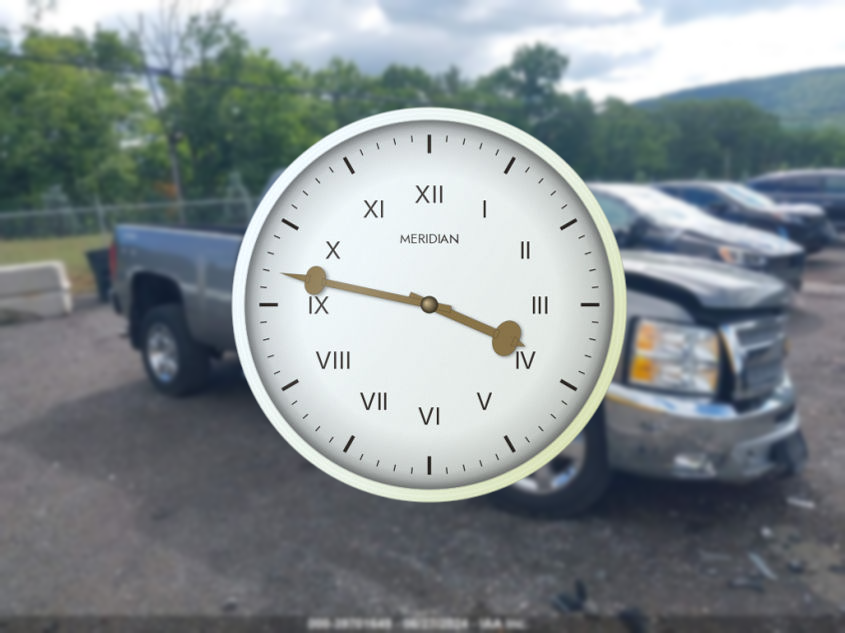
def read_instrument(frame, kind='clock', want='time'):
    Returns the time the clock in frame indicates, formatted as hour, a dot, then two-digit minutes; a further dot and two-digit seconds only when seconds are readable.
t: 3.47
